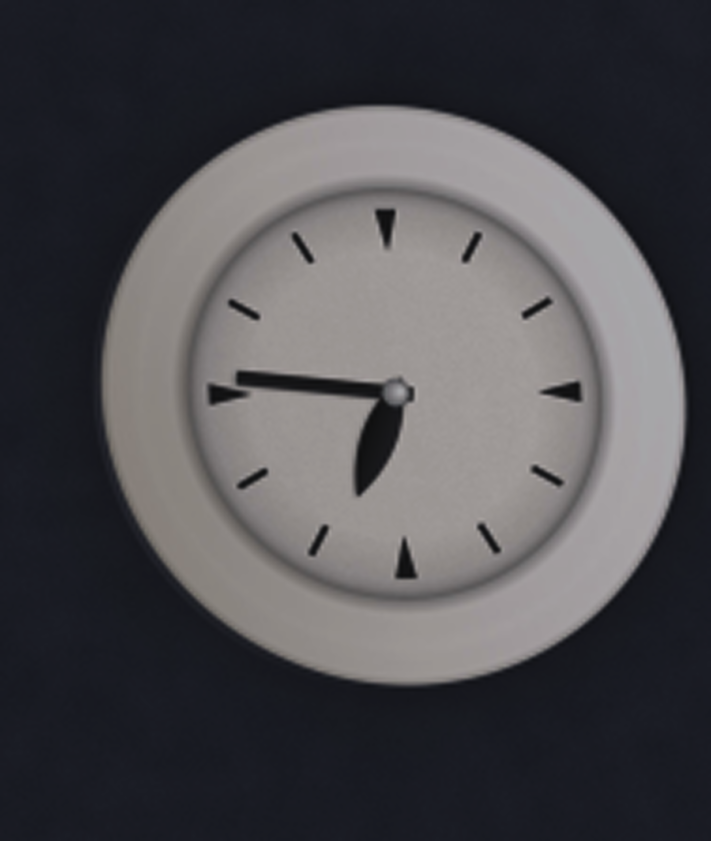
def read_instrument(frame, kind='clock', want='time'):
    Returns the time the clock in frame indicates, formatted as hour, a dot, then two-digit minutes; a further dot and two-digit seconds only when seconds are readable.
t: 6.46
